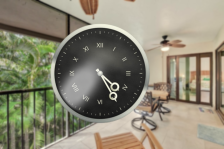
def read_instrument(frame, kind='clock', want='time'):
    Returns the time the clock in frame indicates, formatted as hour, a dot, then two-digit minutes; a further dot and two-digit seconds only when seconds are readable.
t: 4.25
